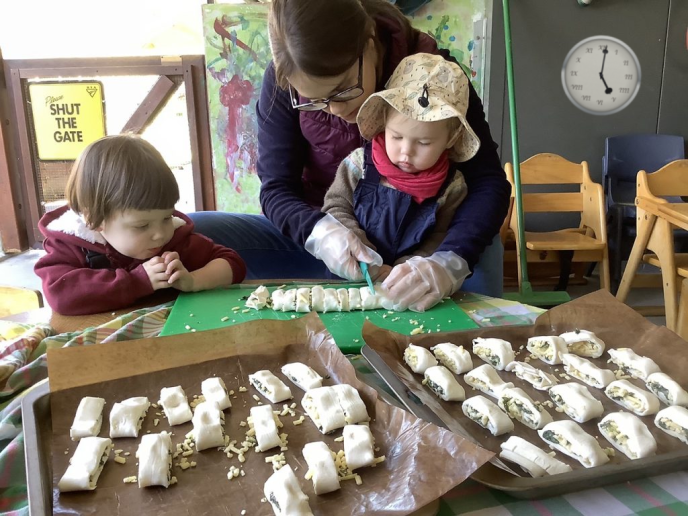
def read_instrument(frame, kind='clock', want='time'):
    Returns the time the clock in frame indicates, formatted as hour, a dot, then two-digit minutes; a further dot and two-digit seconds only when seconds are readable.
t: 5.01
